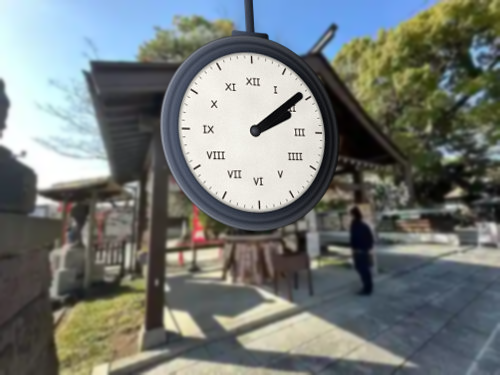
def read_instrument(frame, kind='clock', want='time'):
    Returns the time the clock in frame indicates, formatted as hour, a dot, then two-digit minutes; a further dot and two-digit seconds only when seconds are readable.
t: 2.09
